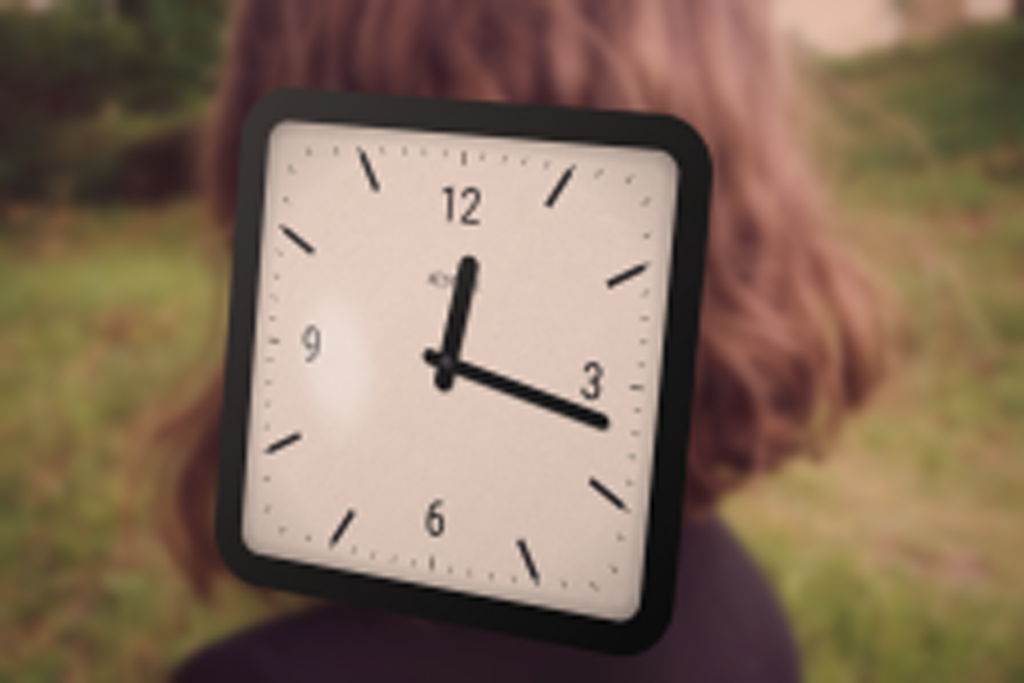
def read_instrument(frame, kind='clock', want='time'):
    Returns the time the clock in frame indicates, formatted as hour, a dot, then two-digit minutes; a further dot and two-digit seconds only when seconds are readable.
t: 12.17
